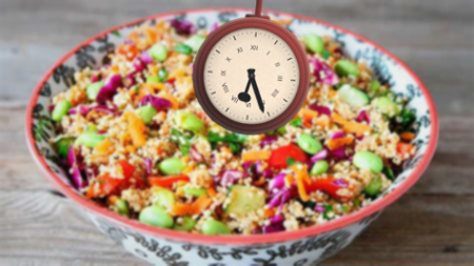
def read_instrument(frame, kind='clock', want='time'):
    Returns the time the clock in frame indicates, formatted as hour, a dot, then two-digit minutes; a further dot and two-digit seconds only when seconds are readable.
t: 6.26
